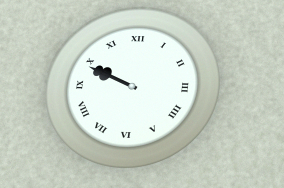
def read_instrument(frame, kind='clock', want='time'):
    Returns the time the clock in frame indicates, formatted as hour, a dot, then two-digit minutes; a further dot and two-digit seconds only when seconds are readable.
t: 9.49
